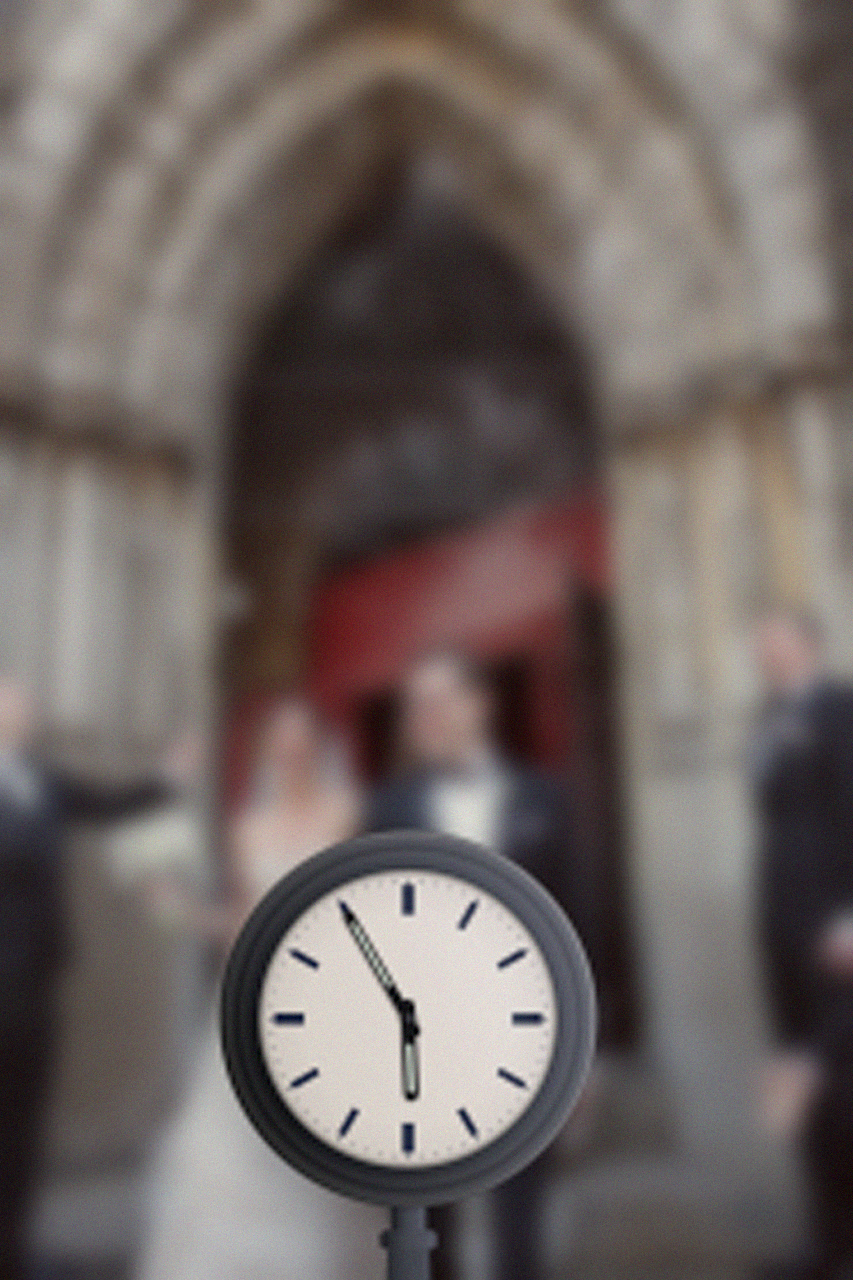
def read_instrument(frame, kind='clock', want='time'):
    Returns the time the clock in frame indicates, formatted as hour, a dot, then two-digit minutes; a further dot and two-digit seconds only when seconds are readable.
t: 5.55
